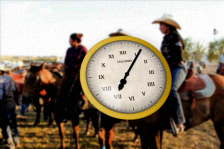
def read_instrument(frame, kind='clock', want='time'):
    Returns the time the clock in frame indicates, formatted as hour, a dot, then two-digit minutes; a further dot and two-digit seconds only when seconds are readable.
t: 7.06
